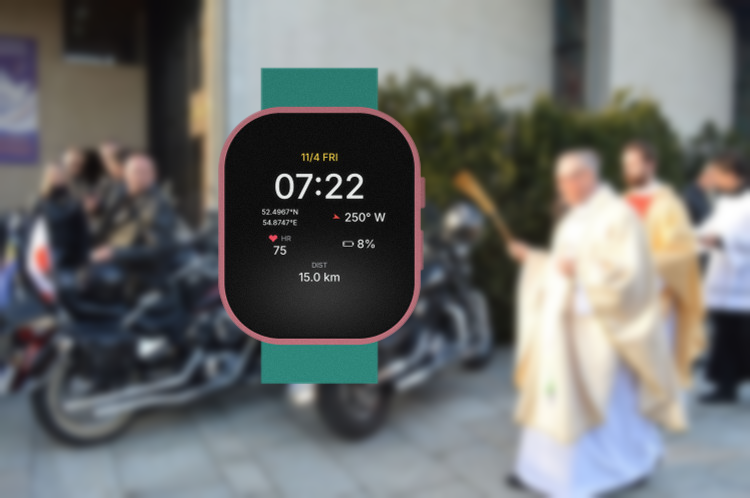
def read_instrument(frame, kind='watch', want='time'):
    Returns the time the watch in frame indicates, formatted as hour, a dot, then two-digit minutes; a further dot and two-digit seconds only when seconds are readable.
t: 7.22
